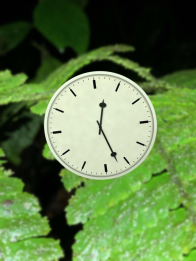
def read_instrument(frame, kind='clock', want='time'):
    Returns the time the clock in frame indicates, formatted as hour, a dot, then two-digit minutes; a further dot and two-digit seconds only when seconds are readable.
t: 12.27
